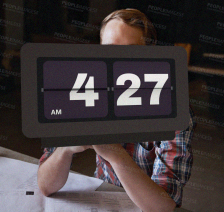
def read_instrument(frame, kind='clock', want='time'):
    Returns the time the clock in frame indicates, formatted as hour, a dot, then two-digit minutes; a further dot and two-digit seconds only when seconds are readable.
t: 4.27
